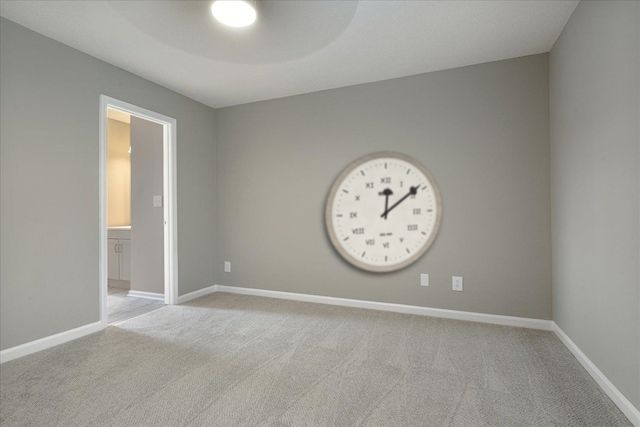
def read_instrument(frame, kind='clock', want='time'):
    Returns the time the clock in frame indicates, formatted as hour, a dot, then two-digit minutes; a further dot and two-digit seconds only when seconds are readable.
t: 12.09
